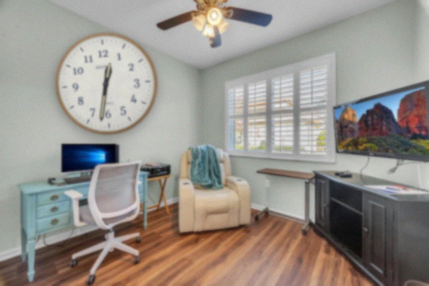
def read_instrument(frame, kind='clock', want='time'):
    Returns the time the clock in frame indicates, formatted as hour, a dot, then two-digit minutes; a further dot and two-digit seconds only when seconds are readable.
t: 12.32
